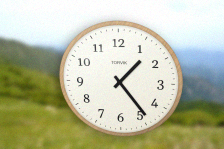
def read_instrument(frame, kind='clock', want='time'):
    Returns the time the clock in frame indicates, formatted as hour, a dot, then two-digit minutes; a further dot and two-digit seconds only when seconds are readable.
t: 1.24
